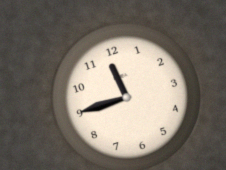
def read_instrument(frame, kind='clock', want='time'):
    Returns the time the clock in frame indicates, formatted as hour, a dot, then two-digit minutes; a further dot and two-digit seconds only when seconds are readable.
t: 11.45
